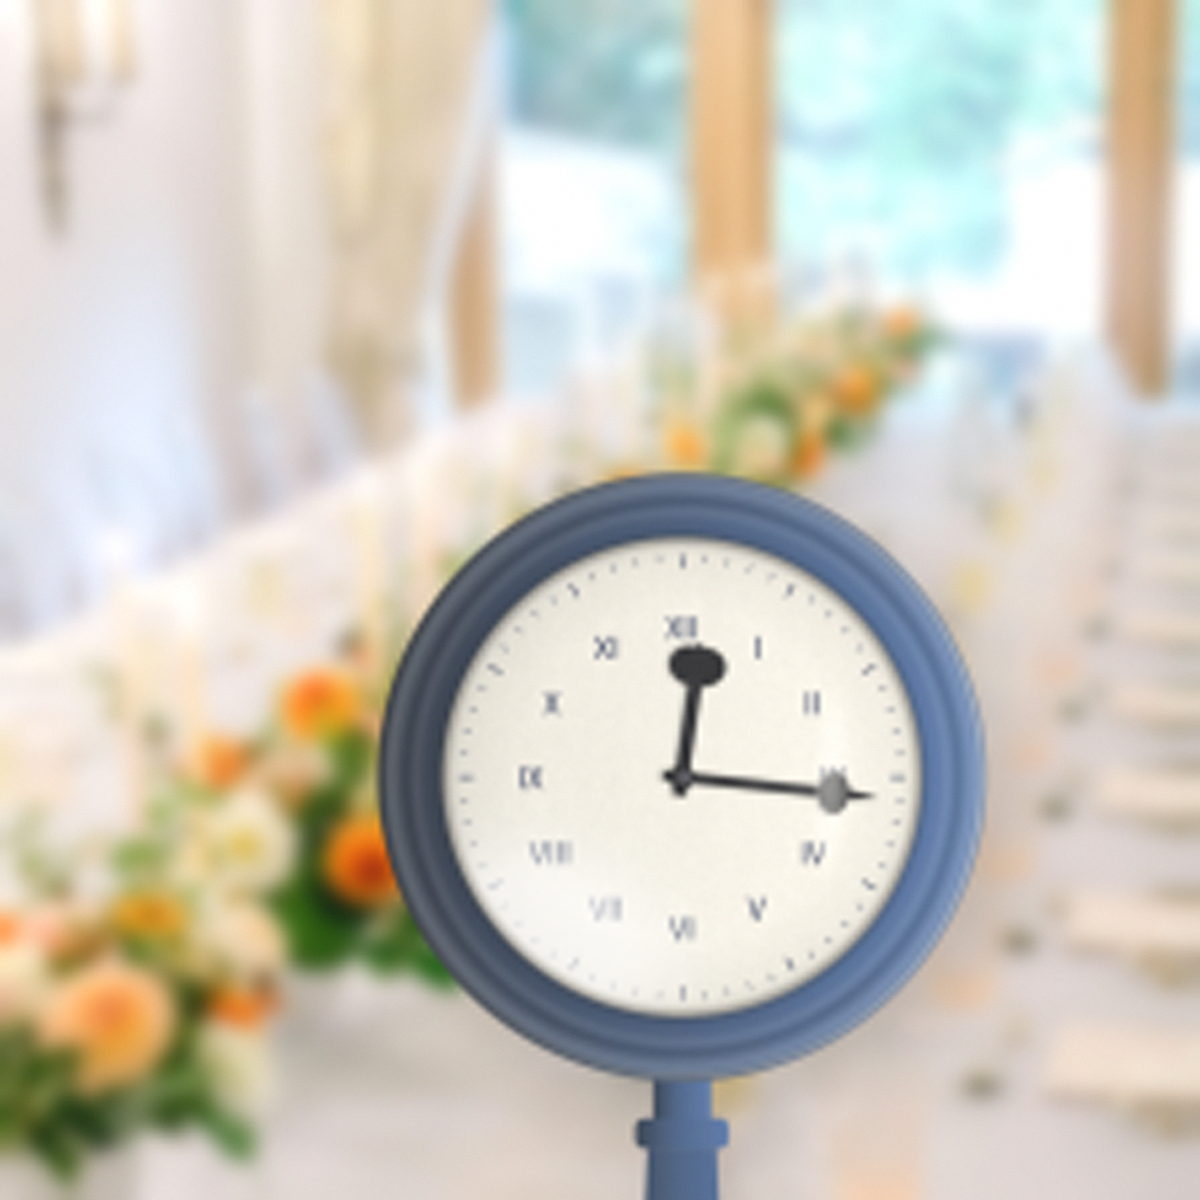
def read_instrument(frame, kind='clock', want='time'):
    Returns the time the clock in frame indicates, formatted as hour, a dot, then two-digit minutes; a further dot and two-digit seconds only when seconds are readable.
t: 12.16
